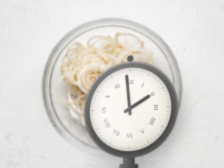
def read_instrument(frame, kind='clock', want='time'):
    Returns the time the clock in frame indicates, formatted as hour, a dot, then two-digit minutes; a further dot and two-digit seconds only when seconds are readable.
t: 1.59
